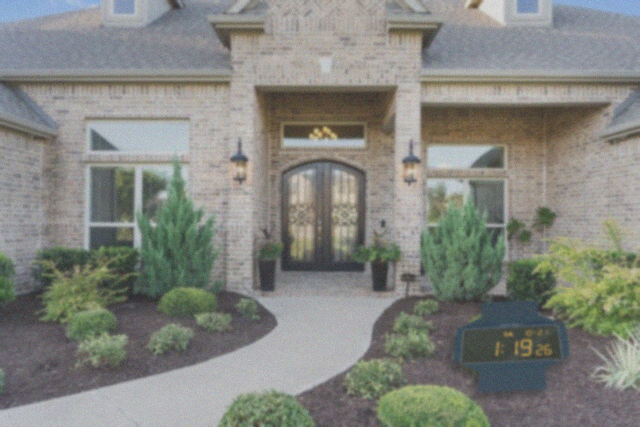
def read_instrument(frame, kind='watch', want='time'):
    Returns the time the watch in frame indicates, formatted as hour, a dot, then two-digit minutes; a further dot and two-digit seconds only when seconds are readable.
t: 1.19
